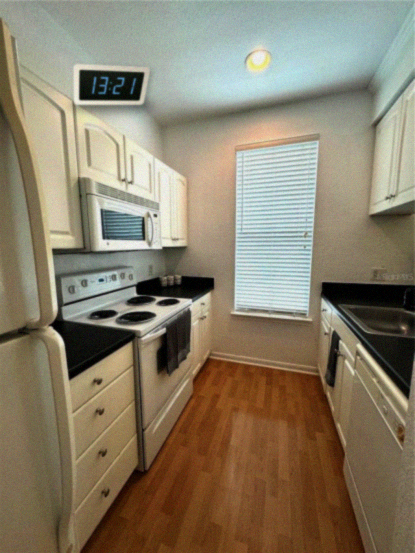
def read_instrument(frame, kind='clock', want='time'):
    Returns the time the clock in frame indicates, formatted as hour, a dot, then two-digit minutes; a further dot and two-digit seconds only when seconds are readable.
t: 13.21
